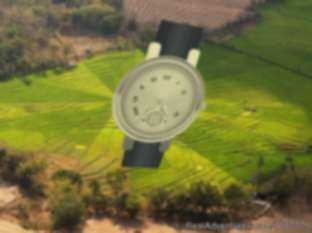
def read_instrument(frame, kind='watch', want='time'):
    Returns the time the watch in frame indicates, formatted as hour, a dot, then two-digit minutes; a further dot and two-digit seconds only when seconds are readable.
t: 4.36
